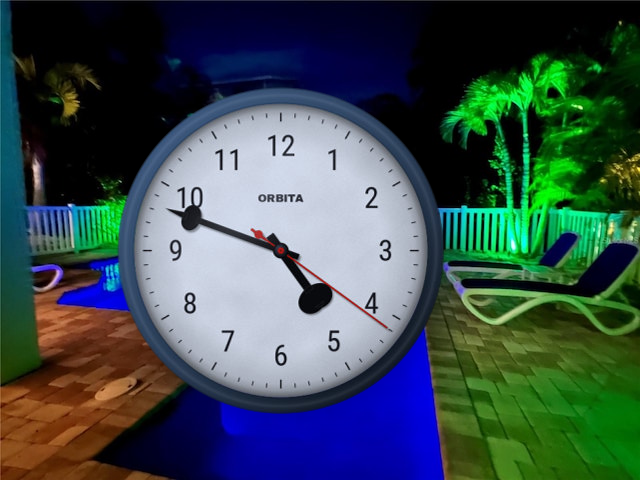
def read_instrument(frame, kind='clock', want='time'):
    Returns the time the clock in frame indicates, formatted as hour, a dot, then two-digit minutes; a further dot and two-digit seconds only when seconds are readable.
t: 4.48.21
